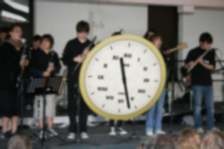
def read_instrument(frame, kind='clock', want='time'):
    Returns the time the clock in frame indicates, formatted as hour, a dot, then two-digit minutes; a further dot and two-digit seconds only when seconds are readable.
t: 11.27
